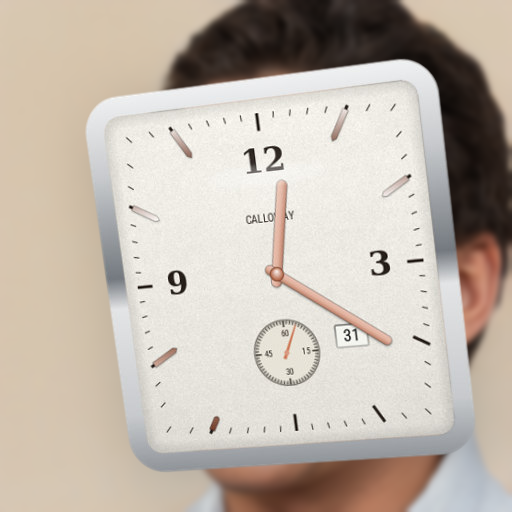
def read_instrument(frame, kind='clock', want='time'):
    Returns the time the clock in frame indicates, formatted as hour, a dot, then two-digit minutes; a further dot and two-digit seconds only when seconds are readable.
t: 12.21.04
